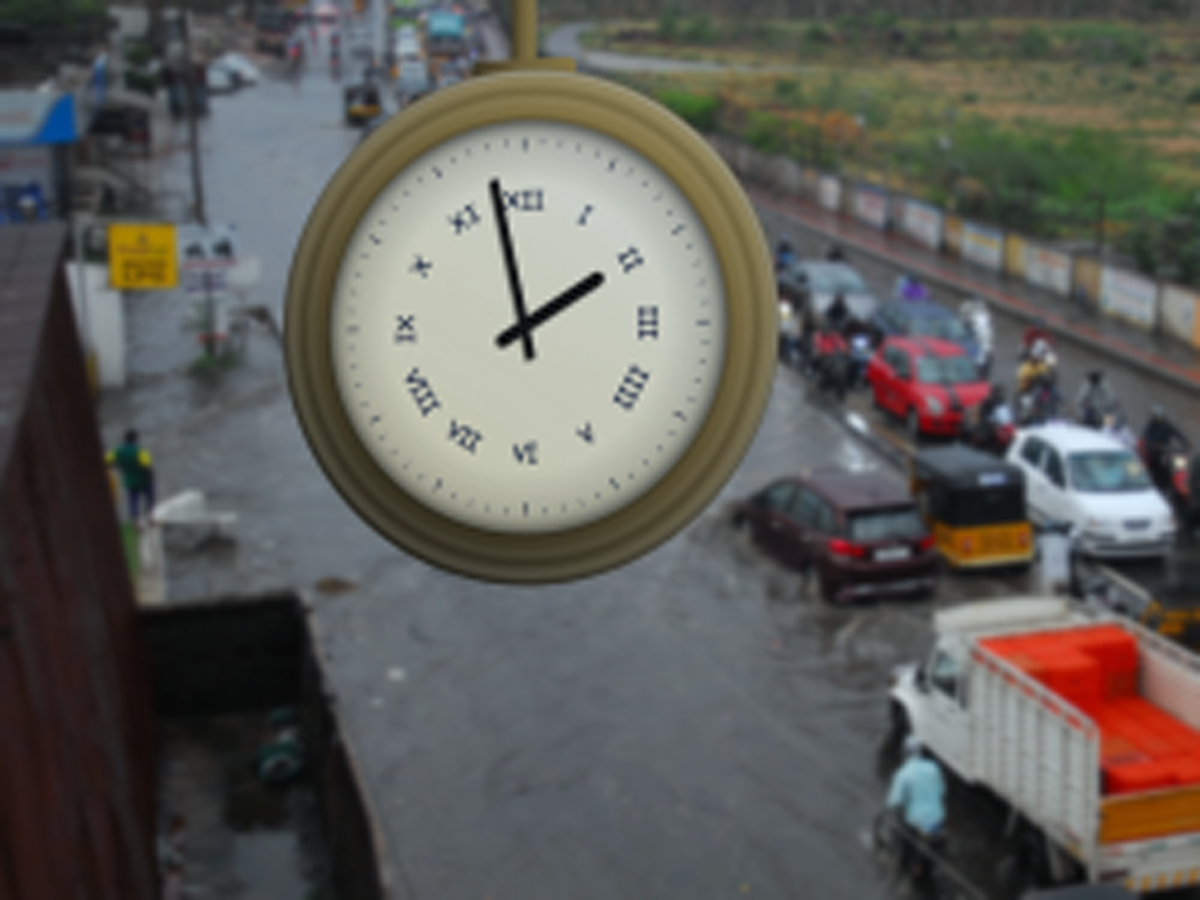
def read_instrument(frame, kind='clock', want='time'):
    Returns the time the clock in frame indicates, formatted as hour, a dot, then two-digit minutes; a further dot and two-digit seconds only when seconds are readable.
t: 1.58
